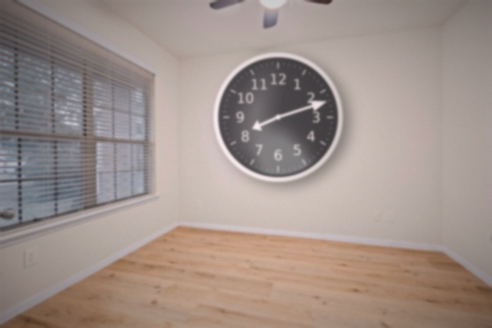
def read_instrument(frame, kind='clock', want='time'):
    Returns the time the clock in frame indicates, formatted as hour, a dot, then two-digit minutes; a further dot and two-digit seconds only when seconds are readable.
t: 8.12
